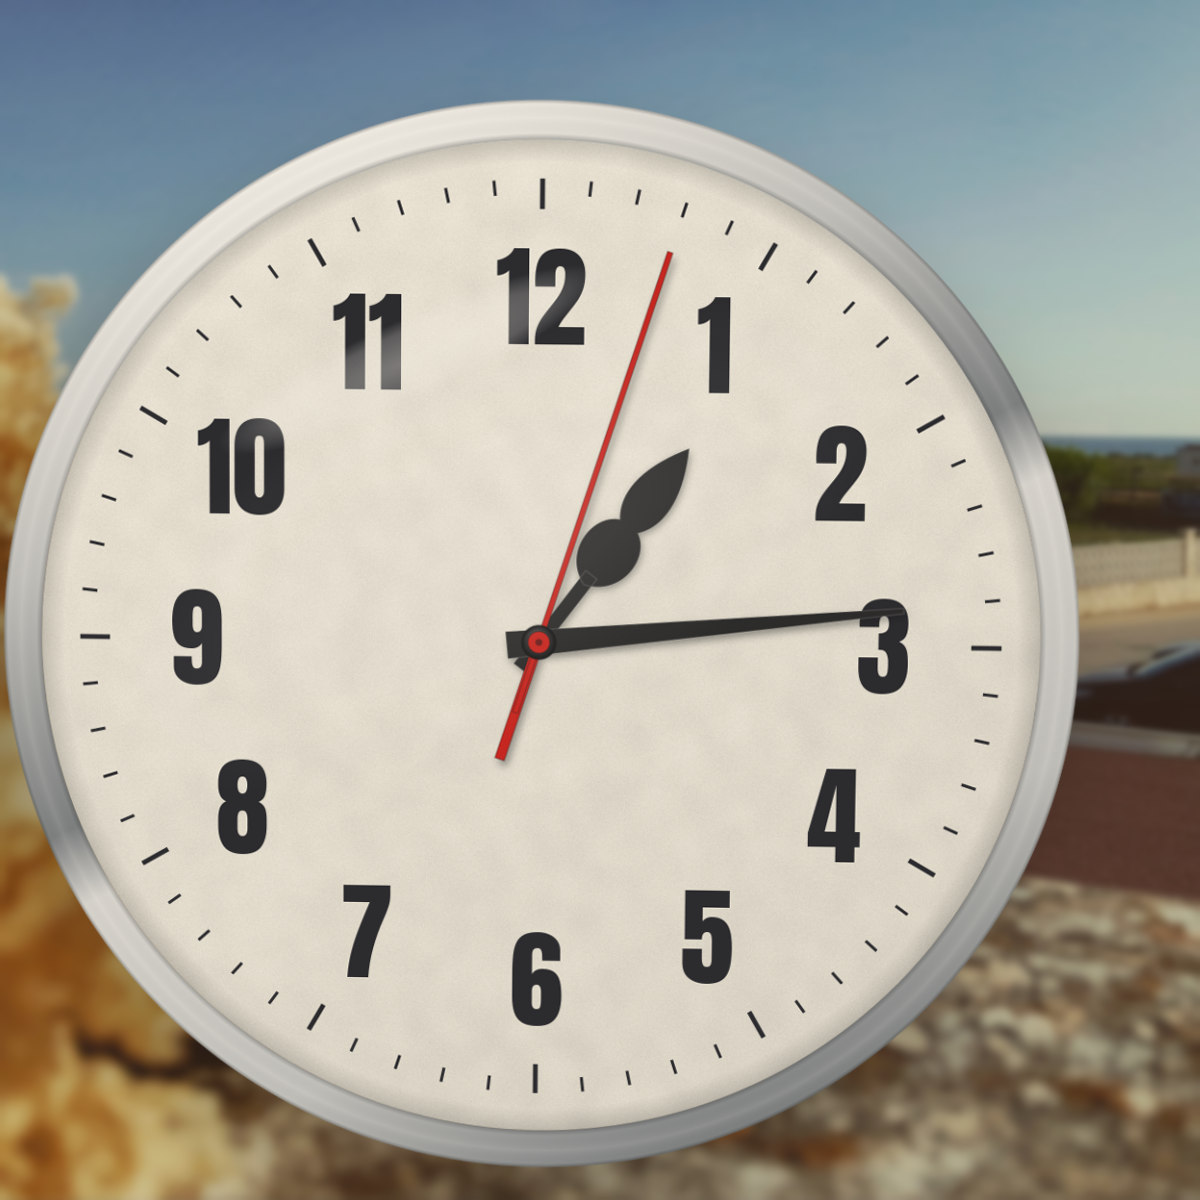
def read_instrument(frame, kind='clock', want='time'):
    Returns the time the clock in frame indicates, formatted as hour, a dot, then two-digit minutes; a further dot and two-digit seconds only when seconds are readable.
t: 1.14.03
